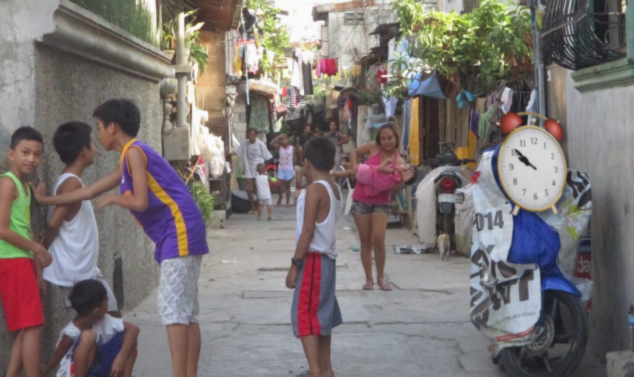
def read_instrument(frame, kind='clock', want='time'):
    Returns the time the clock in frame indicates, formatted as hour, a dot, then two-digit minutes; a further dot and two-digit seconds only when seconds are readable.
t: 9.51
